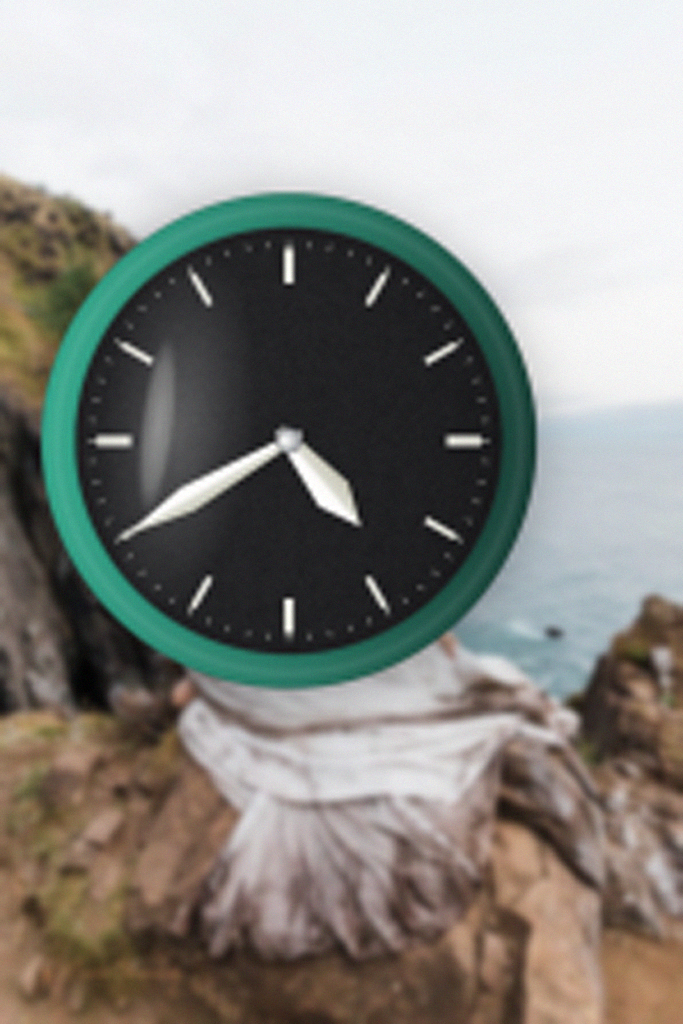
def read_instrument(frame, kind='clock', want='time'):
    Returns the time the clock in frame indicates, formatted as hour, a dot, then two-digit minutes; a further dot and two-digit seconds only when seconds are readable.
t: 4.40
